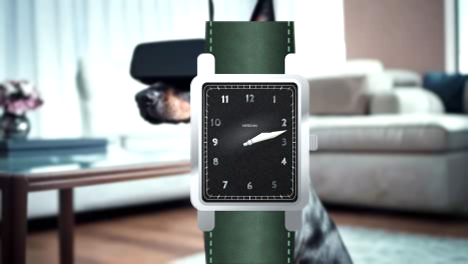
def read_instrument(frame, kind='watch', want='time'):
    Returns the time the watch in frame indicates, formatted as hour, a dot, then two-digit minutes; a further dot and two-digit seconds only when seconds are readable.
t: 2.12
